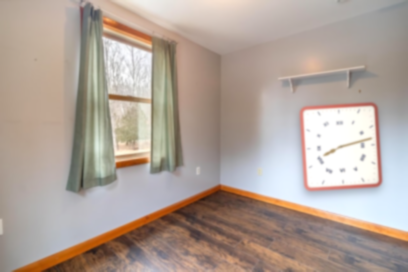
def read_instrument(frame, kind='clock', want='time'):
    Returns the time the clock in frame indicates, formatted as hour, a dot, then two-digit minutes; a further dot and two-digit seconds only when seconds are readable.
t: 8.13
